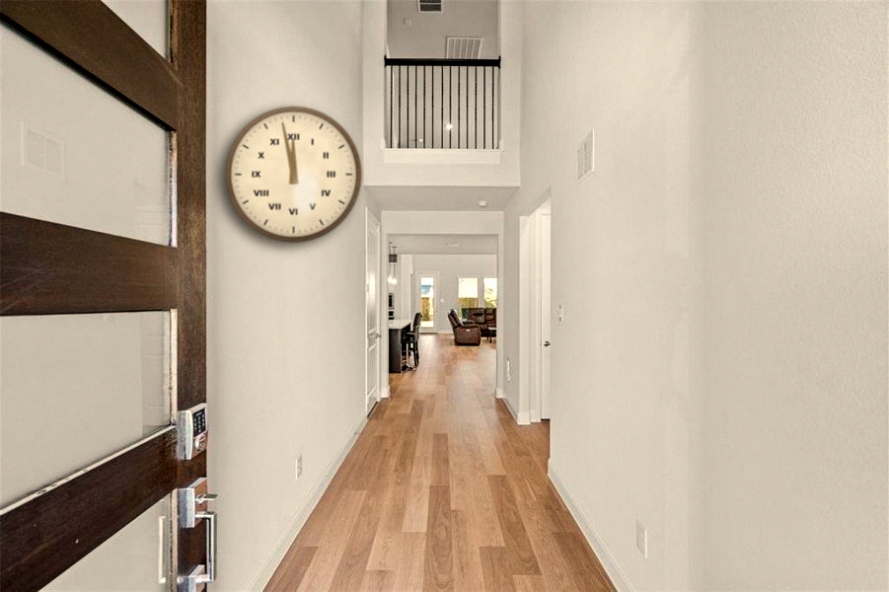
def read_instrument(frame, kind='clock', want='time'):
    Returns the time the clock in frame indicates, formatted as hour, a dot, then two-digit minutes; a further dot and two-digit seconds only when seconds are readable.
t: 11.58
